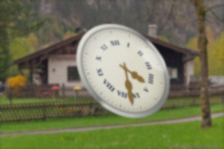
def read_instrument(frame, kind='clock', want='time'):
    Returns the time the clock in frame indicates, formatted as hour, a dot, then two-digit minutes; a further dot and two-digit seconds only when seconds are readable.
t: 4.32
